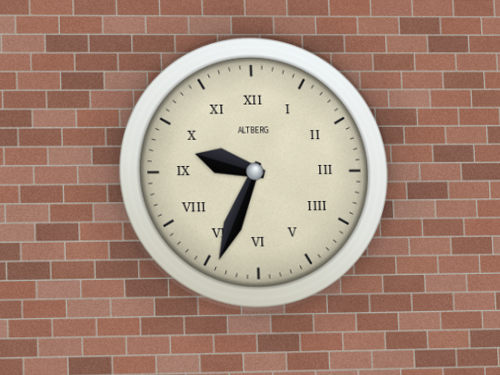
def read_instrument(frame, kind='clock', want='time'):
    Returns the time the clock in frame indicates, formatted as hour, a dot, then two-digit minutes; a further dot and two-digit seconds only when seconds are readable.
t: 9.34
